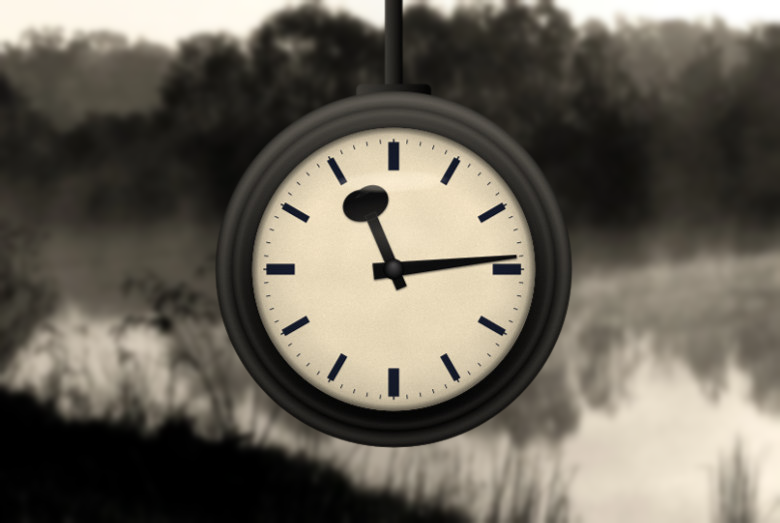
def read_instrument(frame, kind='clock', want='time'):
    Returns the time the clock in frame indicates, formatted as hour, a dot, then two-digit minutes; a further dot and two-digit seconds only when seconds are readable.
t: 11.14
